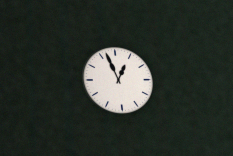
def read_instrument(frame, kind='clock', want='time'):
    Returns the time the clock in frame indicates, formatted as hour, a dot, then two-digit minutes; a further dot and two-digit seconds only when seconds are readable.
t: 12.57
